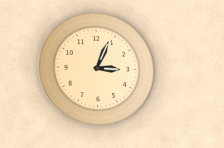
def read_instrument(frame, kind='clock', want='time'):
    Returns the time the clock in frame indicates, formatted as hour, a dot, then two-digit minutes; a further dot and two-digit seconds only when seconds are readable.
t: 3.04
